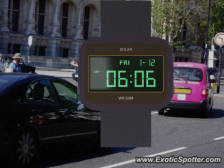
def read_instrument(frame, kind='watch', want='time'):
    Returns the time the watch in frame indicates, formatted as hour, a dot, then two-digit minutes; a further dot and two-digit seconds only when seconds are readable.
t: 6.06
